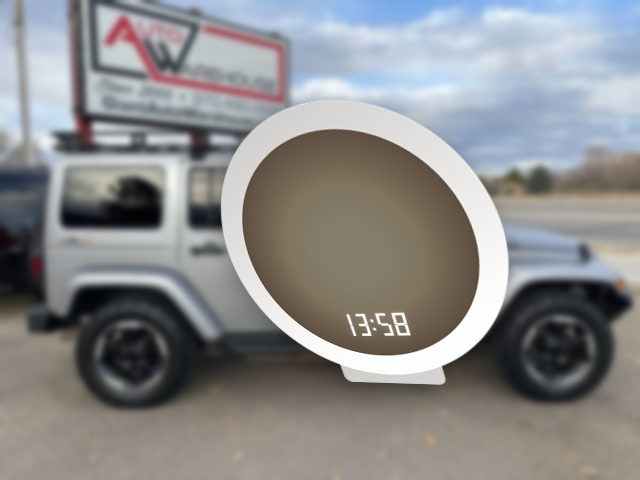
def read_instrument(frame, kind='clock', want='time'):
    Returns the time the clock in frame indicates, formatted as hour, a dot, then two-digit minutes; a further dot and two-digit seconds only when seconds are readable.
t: 13.58
